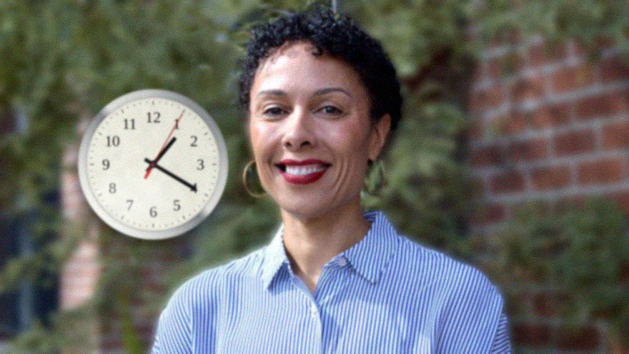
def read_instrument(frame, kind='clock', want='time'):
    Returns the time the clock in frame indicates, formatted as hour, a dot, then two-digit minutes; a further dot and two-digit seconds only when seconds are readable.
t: 1.20.05
